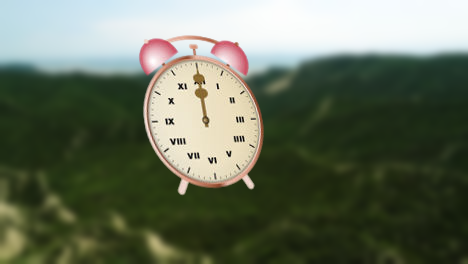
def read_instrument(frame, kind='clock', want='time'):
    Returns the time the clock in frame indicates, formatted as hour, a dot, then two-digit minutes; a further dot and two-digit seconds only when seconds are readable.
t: 12.00
